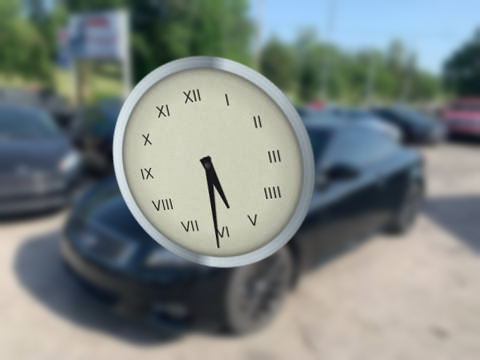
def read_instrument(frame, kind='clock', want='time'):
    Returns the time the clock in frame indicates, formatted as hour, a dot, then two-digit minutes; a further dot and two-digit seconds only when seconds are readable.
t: 5.31
